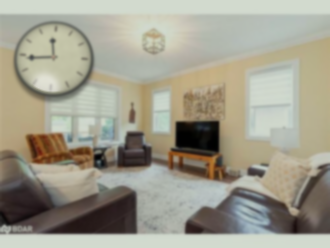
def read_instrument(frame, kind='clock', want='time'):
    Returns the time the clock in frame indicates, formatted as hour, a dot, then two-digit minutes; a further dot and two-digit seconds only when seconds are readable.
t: 11.44
